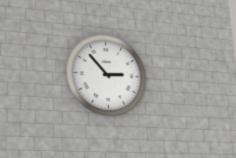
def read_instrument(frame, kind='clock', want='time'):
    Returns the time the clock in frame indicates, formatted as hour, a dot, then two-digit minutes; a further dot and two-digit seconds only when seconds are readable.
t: 2.53
